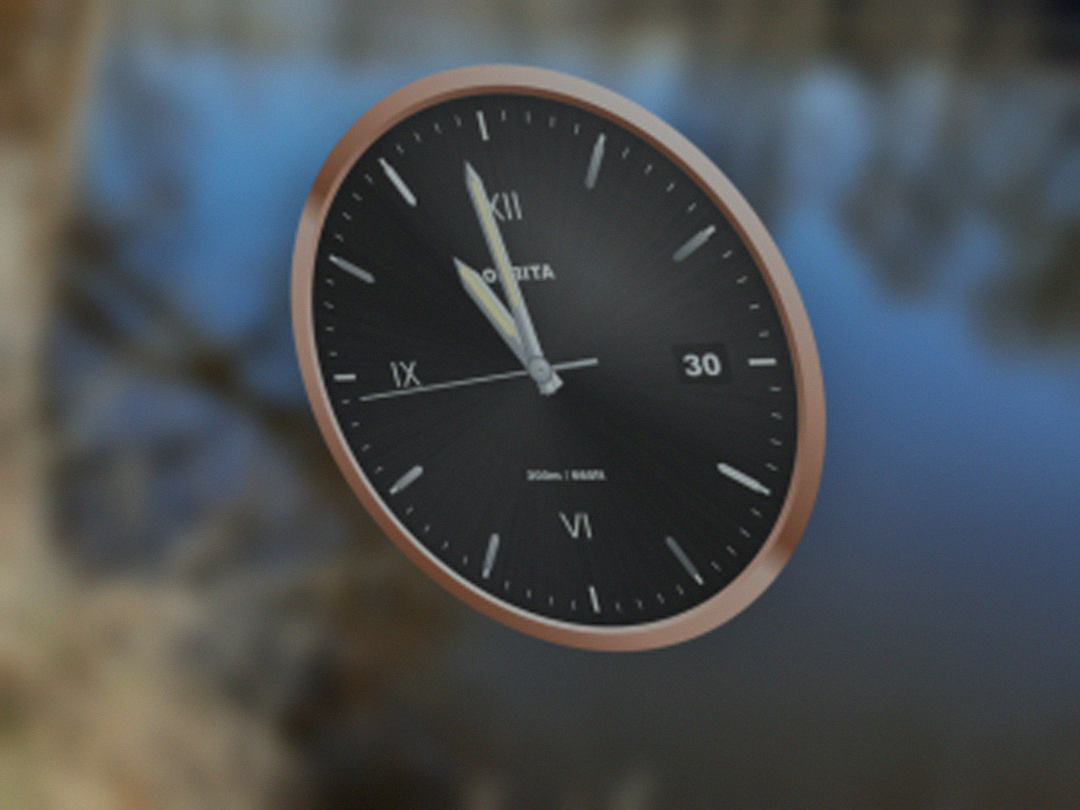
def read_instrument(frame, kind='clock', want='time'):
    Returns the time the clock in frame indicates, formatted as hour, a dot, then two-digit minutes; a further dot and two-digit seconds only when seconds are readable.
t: 10.58.44
